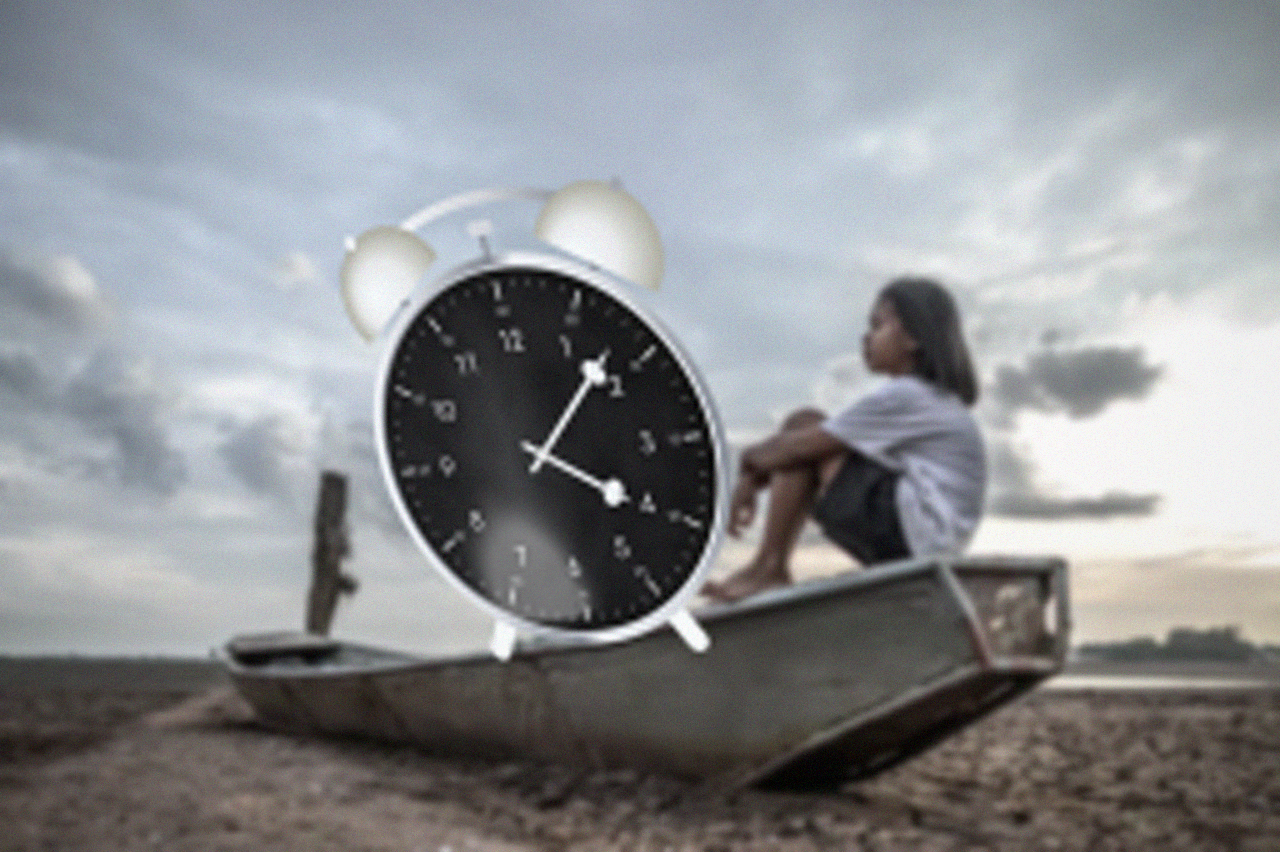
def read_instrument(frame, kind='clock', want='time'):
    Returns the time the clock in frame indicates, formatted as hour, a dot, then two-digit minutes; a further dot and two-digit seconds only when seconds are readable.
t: 4.08
